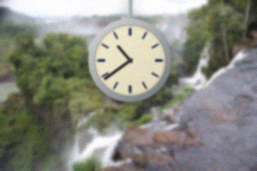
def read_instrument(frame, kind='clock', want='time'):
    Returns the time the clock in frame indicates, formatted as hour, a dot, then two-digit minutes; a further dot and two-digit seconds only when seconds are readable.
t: 10.39
